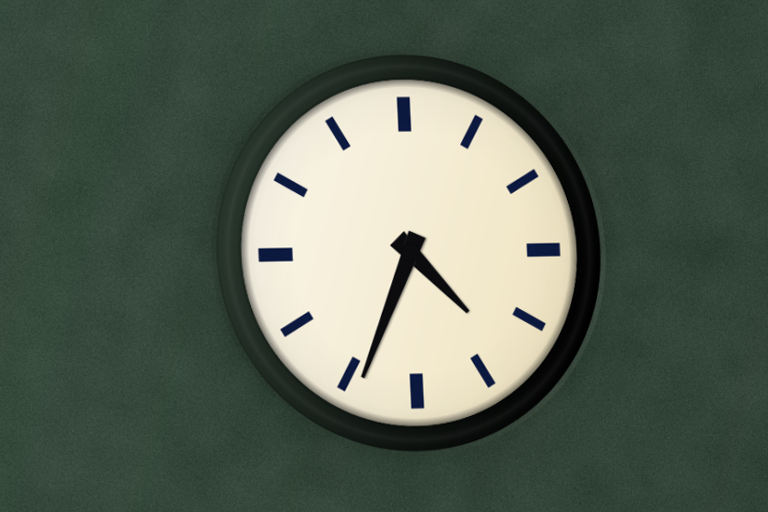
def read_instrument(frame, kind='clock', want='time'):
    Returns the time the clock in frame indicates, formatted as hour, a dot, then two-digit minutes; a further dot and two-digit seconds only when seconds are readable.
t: 4.34
